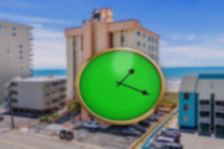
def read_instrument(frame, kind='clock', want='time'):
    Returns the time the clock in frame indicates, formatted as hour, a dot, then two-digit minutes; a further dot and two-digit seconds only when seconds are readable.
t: 1.19
